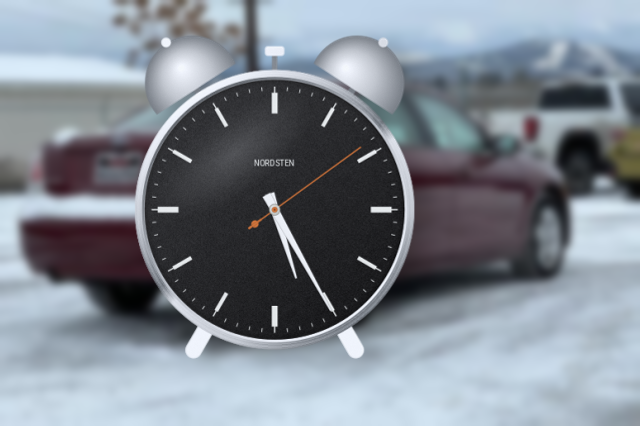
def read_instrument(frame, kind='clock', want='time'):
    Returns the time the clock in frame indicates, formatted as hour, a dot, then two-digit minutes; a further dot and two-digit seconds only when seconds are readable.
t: 5.25.09
